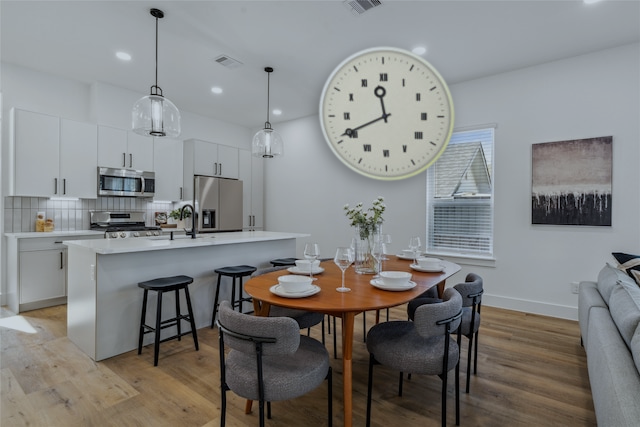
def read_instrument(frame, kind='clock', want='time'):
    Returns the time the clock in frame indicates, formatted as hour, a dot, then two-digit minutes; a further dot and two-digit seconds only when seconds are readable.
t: 11.41
